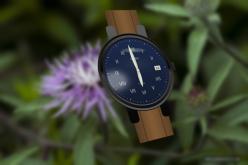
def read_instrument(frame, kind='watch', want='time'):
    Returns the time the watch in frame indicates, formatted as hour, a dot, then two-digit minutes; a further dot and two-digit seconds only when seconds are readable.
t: 5.59
